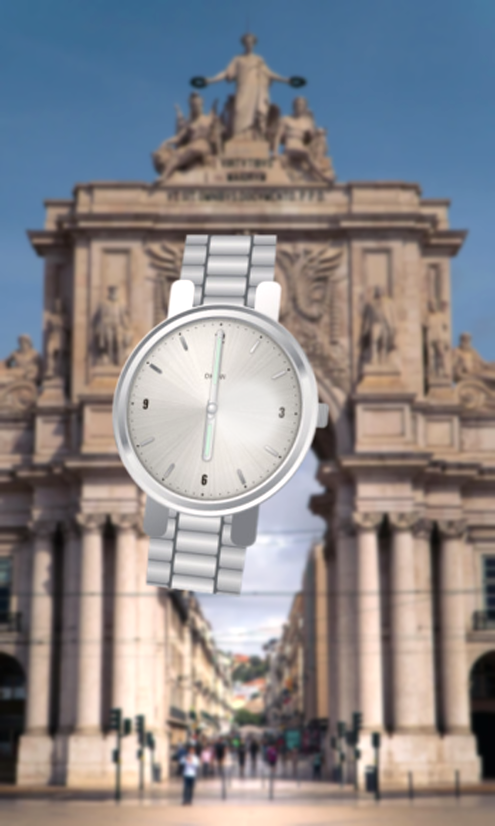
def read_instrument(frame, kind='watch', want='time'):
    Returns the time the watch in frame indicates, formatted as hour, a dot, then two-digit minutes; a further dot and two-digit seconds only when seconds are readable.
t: 6.00
